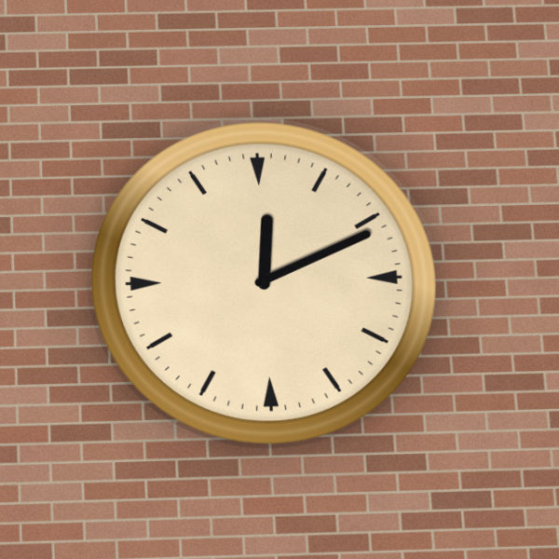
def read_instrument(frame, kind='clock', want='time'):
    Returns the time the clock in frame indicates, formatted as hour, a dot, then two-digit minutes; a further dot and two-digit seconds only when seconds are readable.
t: 12.11
